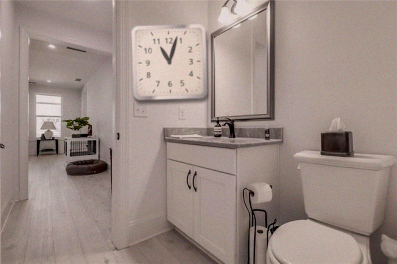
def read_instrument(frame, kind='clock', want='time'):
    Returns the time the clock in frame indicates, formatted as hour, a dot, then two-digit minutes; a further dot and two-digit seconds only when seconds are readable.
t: 11.03
